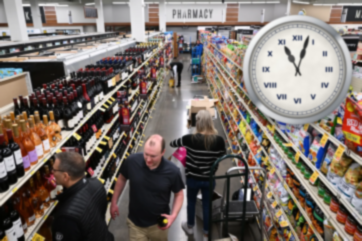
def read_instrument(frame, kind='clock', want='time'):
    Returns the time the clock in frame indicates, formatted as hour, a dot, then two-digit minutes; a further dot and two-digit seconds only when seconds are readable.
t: 11.03
